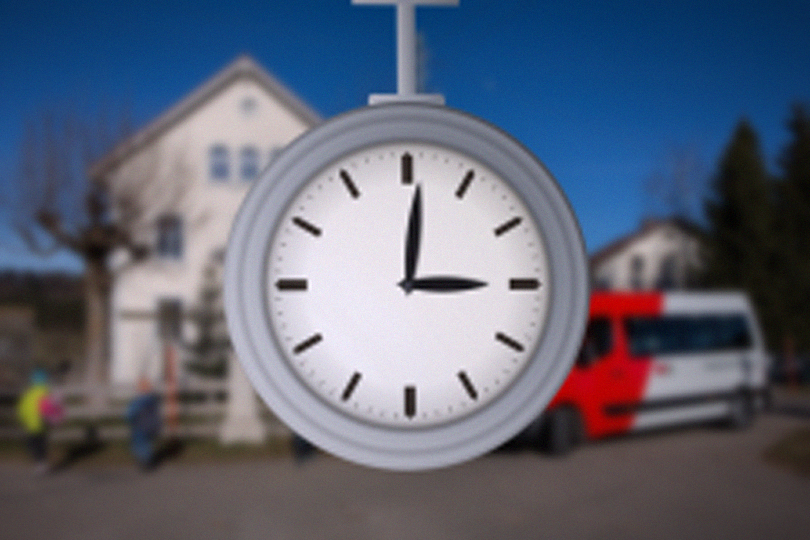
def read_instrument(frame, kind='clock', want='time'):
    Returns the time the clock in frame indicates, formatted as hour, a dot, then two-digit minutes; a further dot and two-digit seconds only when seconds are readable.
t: 3.01
